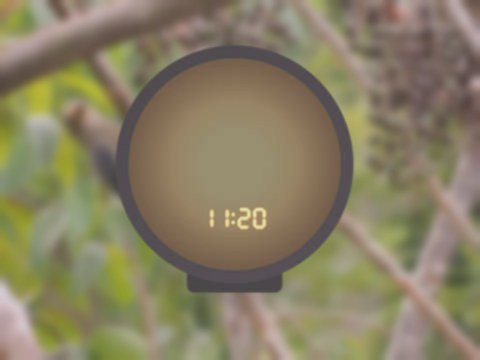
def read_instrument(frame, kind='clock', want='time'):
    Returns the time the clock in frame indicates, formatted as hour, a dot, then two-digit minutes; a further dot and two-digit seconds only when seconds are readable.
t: 11.20
